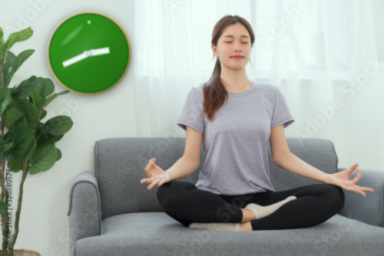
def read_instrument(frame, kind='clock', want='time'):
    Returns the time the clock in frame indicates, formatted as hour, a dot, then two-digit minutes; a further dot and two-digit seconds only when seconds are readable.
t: 2.41
